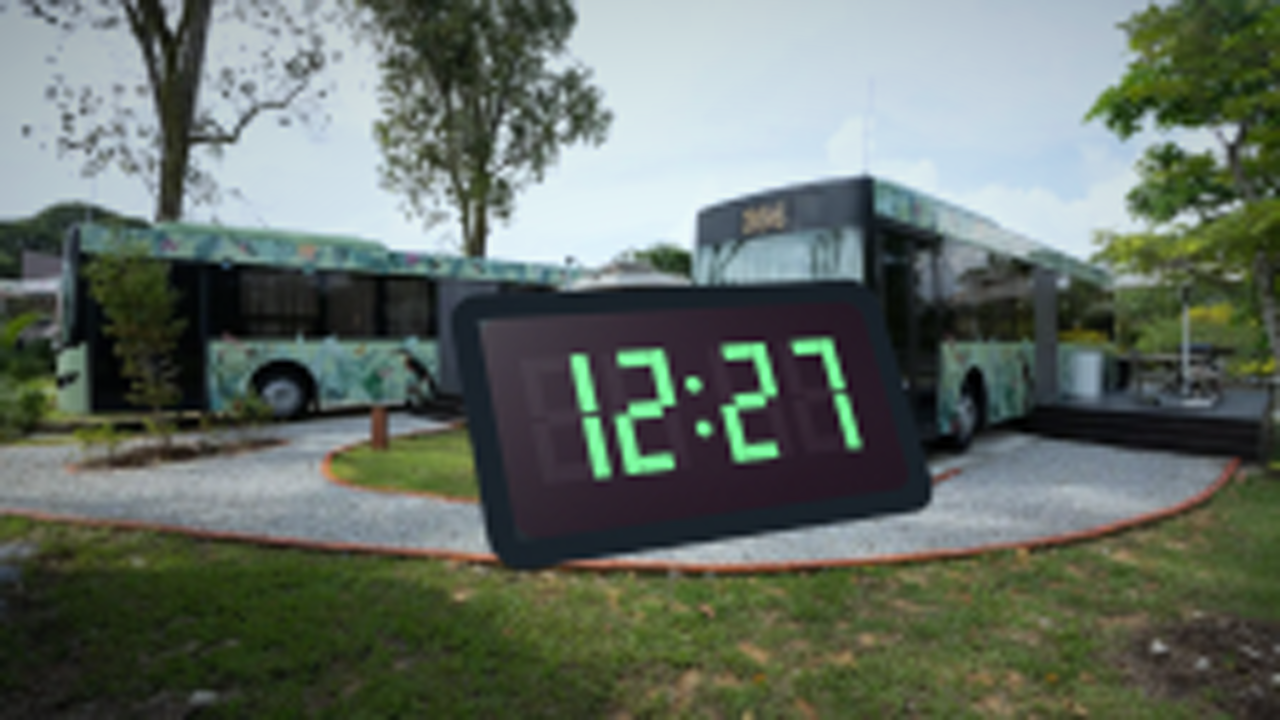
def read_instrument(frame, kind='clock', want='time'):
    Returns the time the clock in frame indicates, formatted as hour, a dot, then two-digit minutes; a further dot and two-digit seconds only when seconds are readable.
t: 12.27
